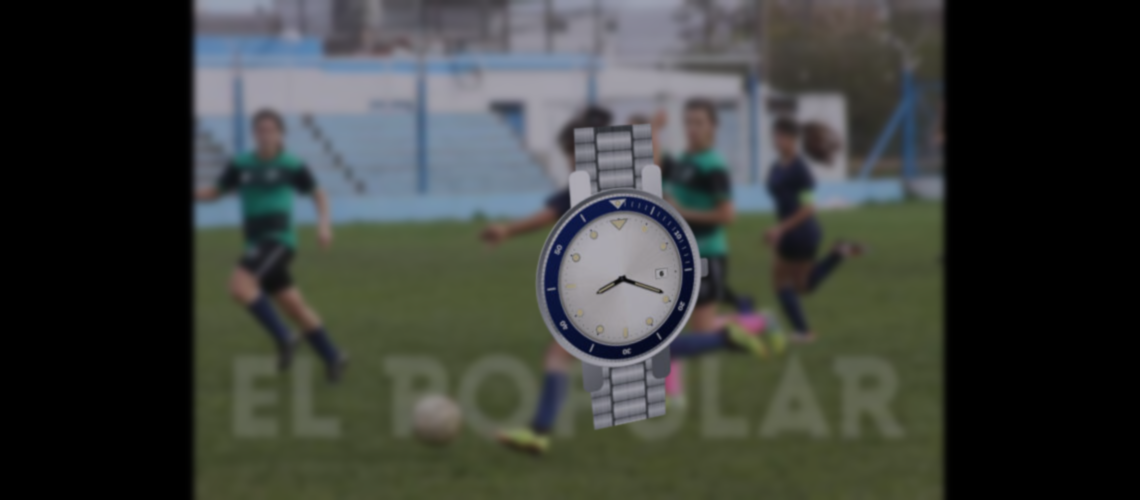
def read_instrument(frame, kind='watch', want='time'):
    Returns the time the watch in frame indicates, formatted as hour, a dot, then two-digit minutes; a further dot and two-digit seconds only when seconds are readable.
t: 8.19
